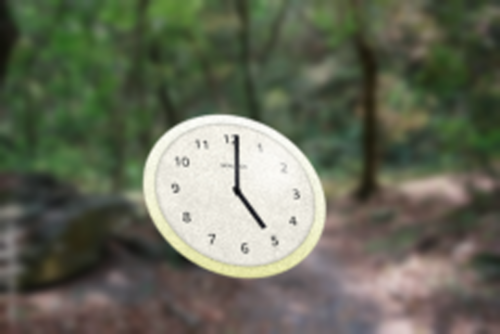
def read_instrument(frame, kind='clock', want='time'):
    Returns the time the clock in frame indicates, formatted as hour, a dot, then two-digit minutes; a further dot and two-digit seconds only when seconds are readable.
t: 5.01
